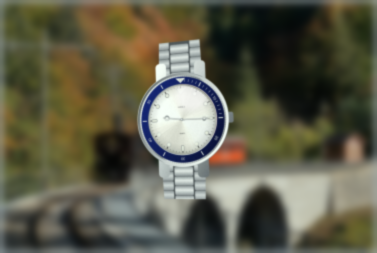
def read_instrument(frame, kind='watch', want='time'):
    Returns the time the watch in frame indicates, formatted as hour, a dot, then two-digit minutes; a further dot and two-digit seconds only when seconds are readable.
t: 9.15
